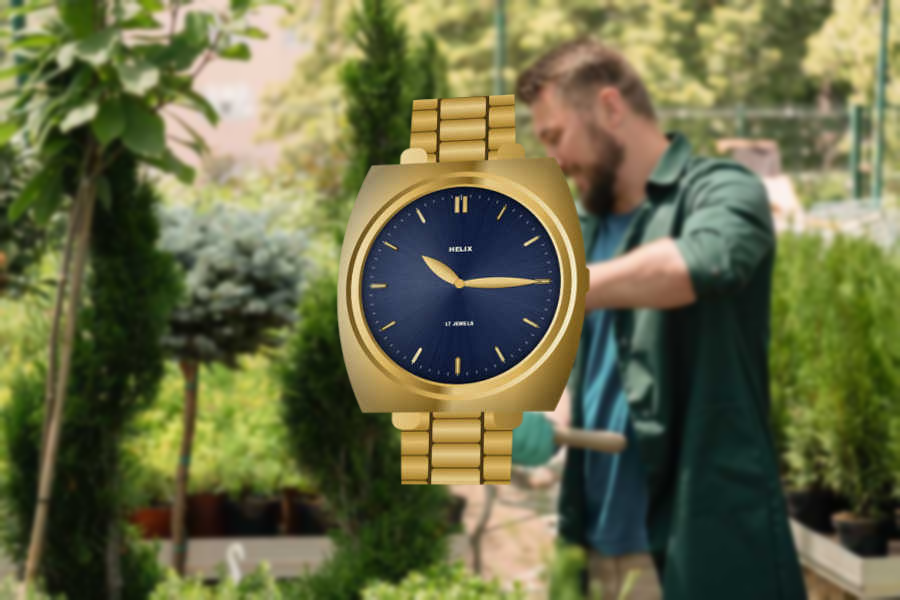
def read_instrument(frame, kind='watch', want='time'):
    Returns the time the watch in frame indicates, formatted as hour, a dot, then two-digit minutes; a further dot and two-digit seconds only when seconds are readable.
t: 10.15
